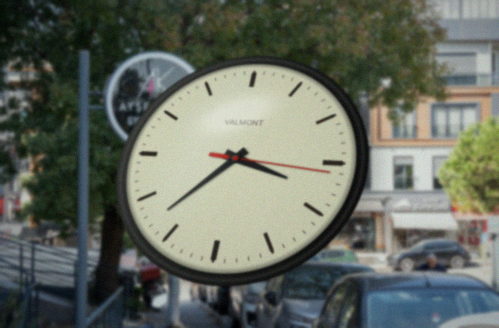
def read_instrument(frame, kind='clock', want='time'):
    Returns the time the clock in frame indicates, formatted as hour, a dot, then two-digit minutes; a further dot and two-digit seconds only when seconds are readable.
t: 3.37.16
